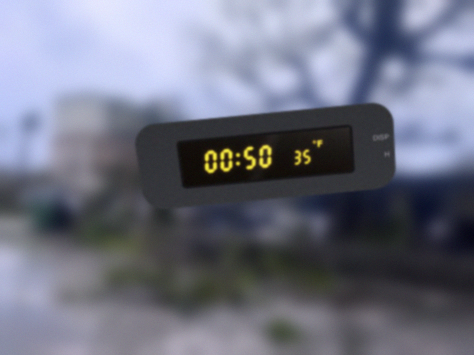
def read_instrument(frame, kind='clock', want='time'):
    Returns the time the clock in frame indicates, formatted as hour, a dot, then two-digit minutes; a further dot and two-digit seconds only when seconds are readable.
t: 0.50
